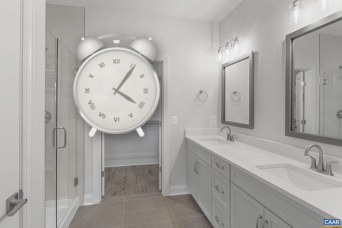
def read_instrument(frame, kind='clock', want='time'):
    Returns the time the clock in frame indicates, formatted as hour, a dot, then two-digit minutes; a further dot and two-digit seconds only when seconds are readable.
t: 4.06
